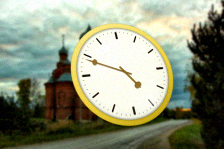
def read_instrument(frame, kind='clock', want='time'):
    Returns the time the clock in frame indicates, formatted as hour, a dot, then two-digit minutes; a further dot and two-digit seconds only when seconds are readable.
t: 4.49
